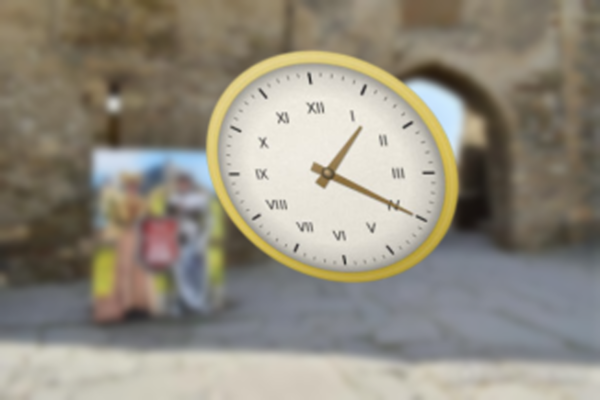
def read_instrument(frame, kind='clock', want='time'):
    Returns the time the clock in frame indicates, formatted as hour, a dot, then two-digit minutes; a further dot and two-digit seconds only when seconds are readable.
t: 1.20
